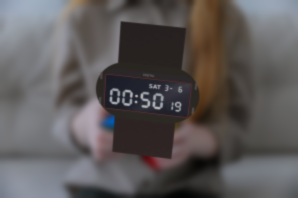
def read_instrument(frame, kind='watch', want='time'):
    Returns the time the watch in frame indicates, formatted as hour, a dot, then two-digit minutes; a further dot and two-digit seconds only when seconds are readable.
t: 0.50.19
